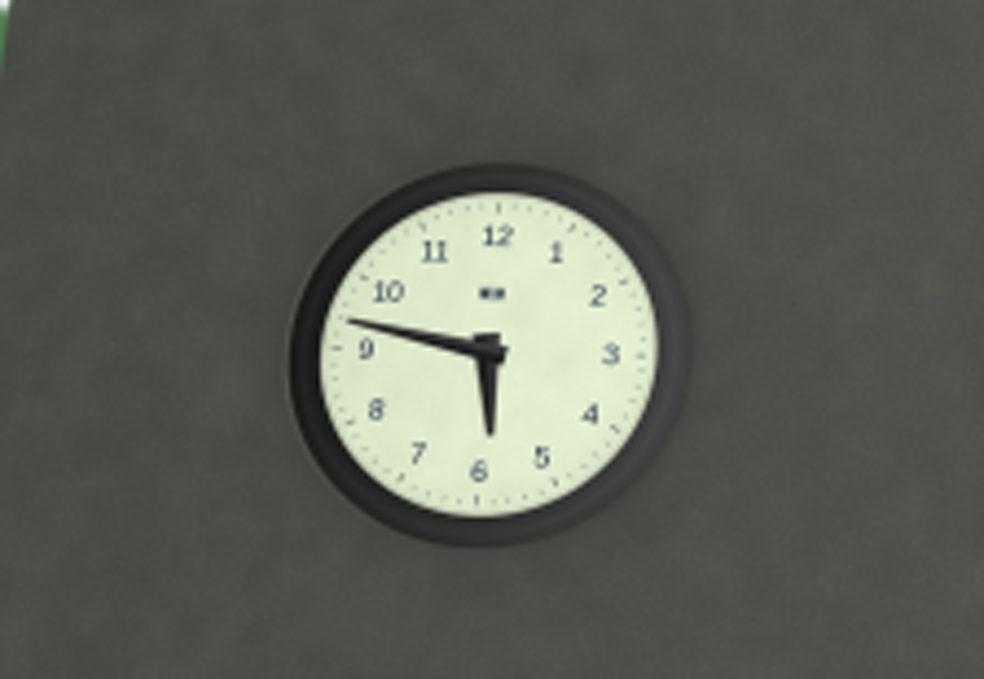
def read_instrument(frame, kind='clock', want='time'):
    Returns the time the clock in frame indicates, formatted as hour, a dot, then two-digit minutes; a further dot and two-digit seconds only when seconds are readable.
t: 5.47
